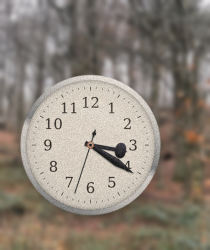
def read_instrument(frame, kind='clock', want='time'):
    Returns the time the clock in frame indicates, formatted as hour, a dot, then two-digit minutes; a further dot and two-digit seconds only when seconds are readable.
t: 3.20.33
